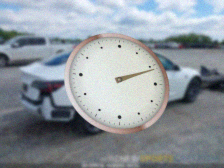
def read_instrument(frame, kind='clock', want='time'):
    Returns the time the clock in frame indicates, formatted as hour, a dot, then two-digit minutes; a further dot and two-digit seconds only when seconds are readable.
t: 2.11
